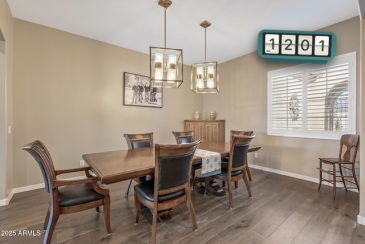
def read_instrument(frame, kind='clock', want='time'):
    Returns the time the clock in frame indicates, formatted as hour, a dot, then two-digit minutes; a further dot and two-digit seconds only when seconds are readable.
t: 12.01
